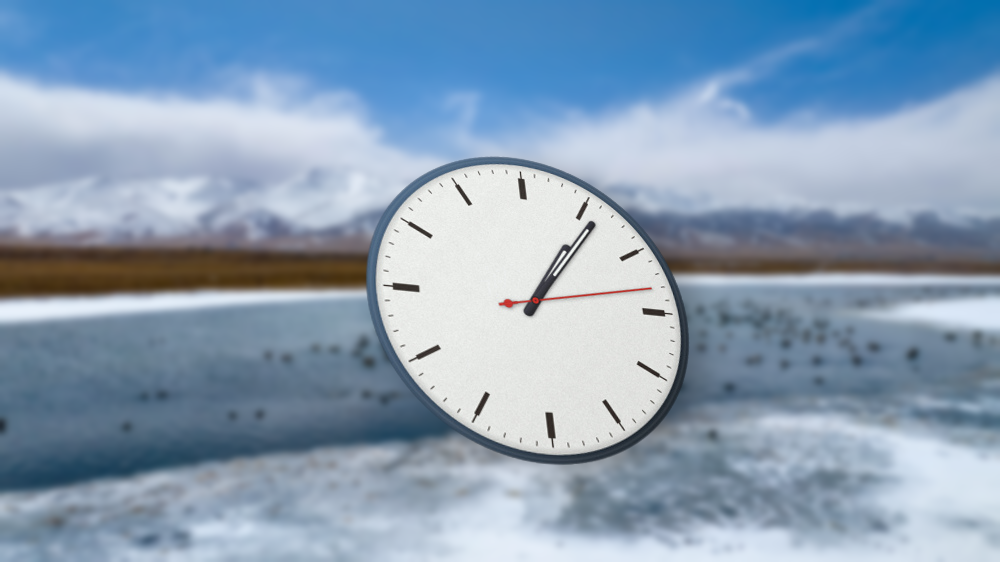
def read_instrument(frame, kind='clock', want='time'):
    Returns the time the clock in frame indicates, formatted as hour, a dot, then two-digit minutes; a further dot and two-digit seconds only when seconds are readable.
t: 1.06.13
